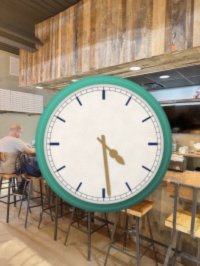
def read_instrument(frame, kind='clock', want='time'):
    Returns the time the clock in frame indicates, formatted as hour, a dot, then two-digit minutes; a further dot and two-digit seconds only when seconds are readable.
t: 4.29
